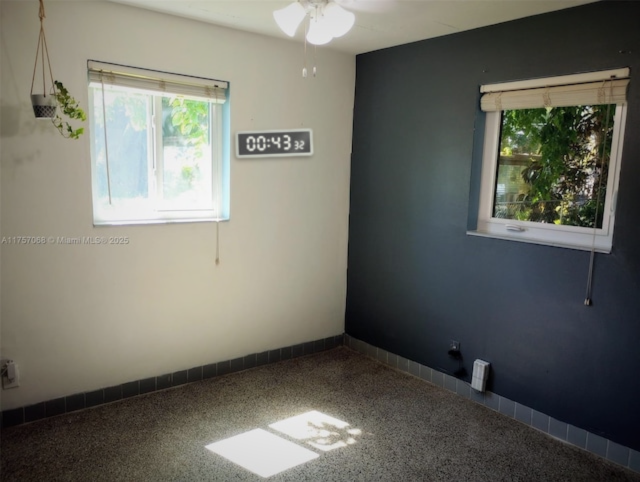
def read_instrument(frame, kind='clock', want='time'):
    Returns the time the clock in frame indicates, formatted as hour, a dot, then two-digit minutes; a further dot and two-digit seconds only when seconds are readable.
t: 0.43
